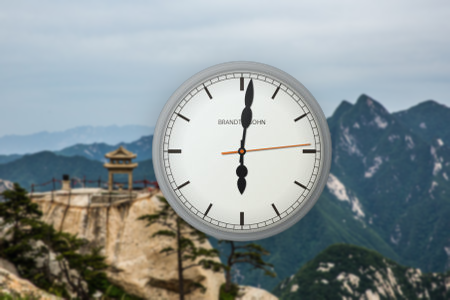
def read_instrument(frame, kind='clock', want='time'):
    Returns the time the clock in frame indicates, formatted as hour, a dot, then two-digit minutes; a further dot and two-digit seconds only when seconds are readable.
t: 6.01.14
